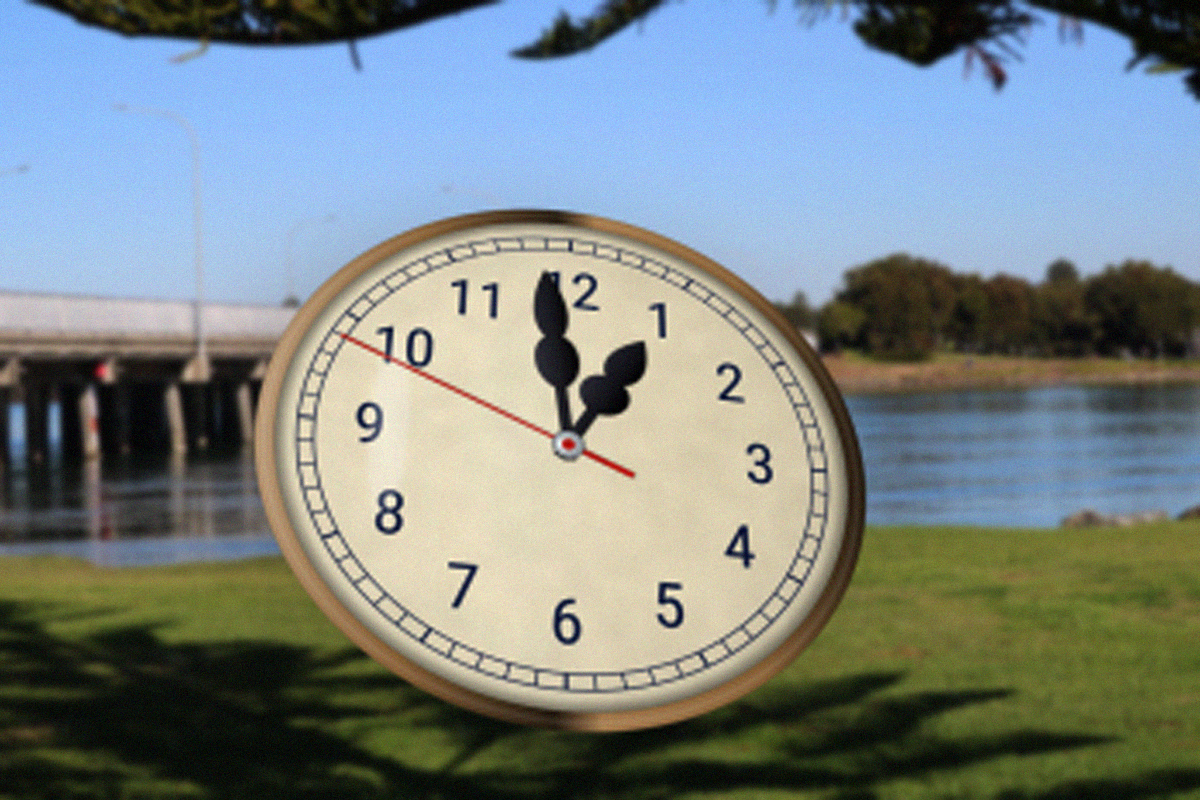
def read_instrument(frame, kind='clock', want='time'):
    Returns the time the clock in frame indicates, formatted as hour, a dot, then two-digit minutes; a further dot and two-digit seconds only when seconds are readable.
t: 12.58.49
